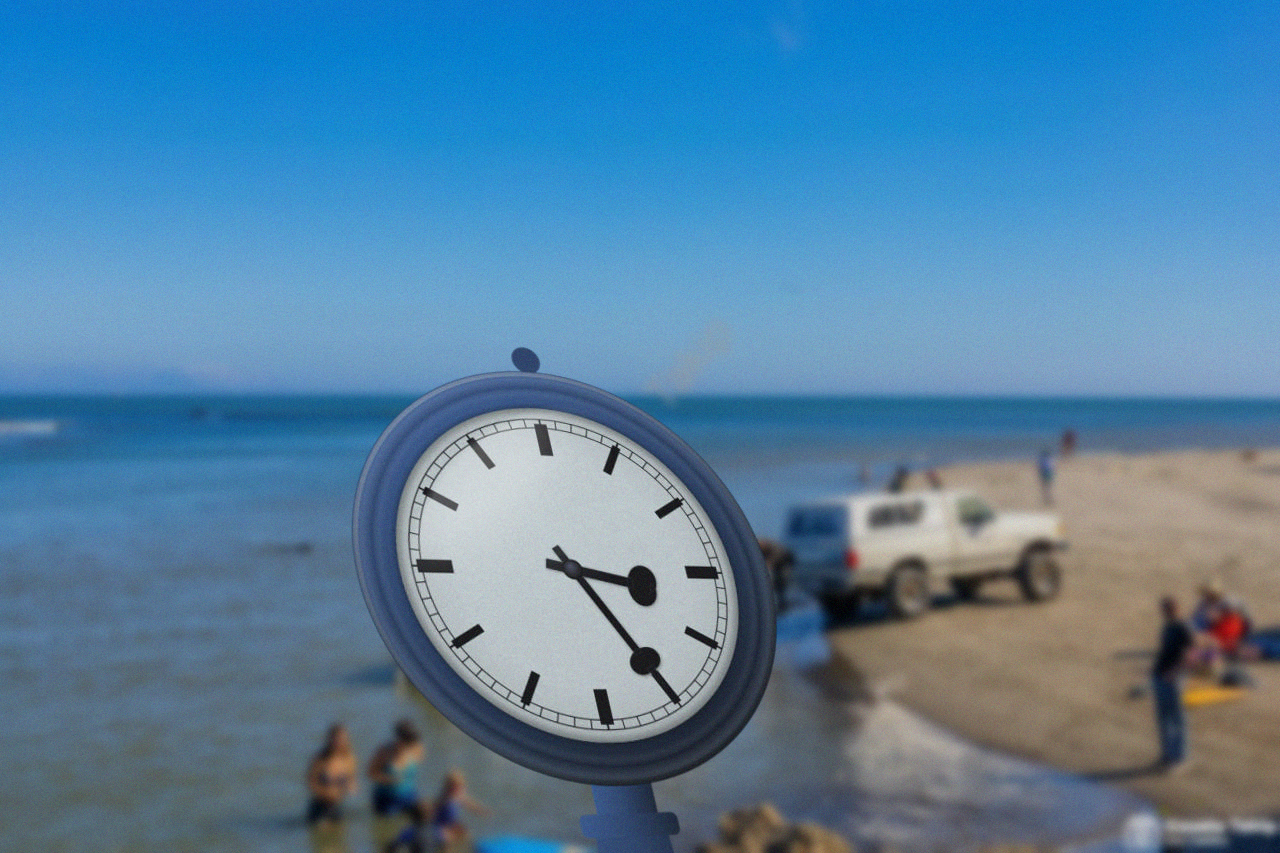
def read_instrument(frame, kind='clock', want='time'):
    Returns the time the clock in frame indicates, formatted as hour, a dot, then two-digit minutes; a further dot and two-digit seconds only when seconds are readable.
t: 3.25
